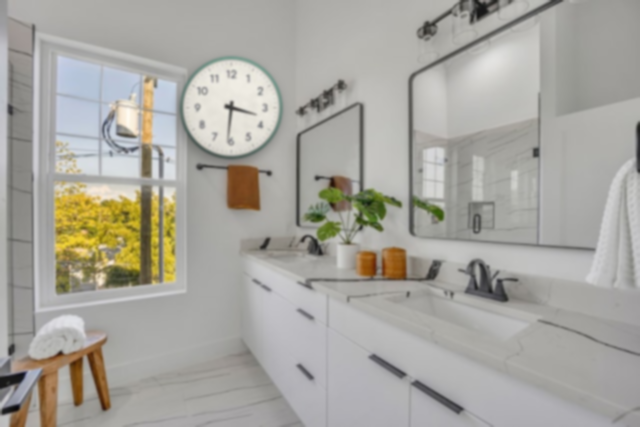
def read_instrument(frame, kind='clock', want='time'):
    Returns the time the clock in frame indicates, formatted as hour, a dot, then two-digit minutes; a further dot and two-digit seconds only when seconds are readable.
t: 3.31
